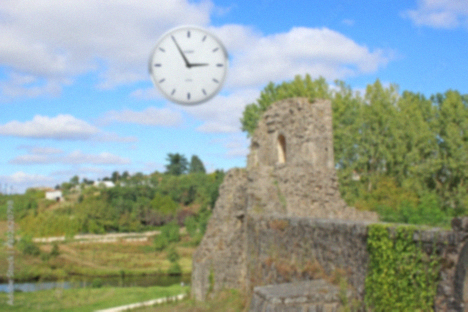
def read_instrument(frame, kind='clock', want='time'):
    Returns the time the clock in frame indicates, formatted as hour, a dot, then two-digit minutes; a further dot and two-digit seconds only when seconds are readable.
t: 2.55
